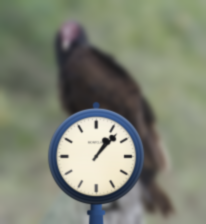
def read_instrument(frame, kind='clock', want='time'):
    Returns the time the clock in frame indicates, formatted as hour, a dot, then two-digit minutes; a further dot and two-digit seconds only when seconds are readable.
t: 1.07
